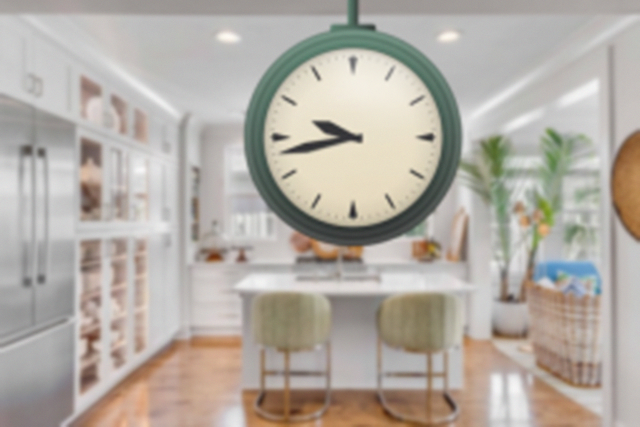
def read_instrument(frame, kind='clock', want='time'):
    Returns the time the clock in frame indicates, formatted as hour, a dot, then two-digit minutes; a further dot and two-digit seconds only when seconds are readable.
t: 9.43
